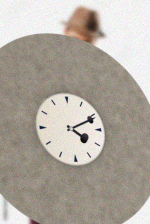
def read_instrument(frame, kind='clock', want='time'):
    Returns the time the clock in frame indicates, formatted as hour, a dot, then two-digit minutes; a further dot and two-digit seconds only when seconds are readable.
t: 4.11
